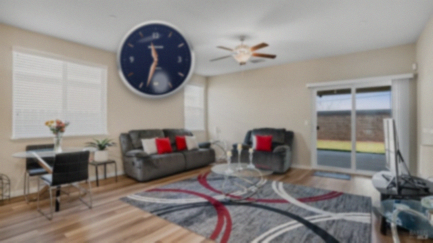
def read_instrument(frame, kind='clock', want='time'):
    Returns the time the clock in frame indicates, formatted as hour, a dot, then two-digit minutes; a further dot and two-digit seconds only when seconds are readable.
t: 11.33
